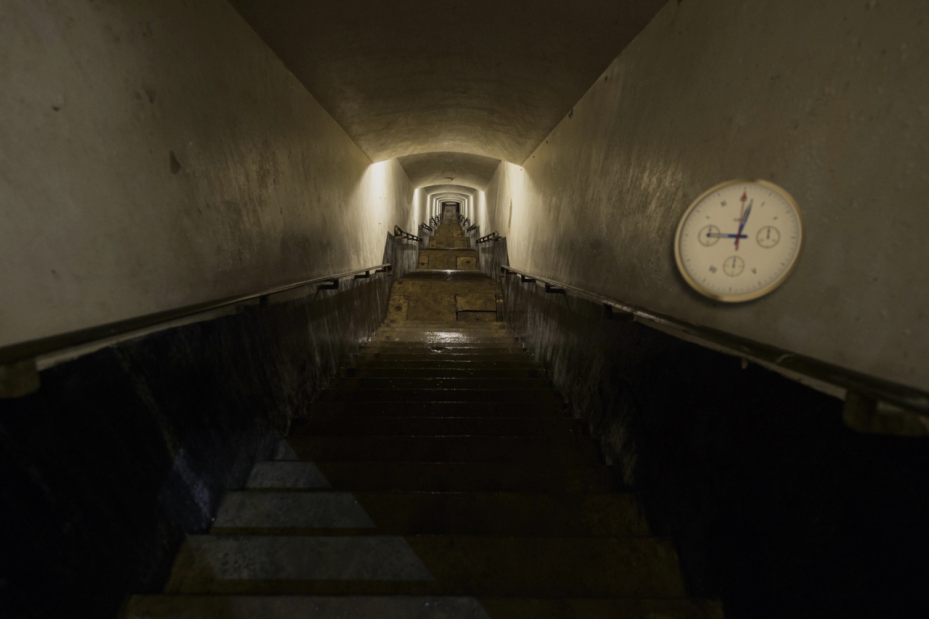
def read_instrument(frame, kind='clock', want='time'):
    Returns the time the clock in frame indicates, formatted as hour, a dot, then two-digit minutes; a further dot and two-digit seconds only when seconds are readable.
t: 9.02
